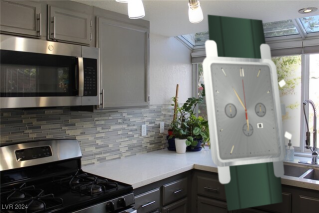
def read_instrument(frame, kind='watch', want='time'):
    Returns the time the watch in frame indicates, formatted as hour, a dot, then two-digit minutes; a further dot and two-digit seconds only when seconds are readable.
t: 5.55
